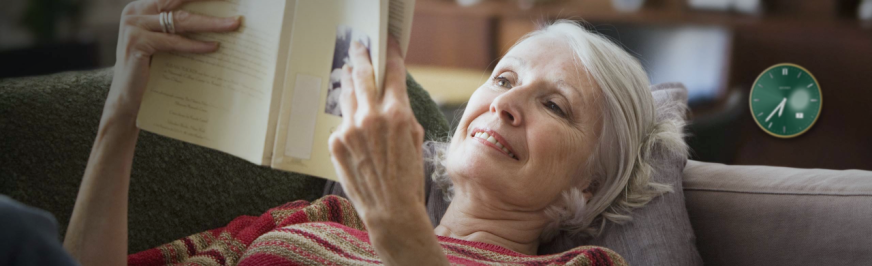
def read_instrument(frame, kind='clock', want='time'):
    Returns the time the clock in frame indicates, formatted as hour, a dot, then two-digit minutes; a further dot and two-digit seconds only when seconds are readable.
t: 6.37
